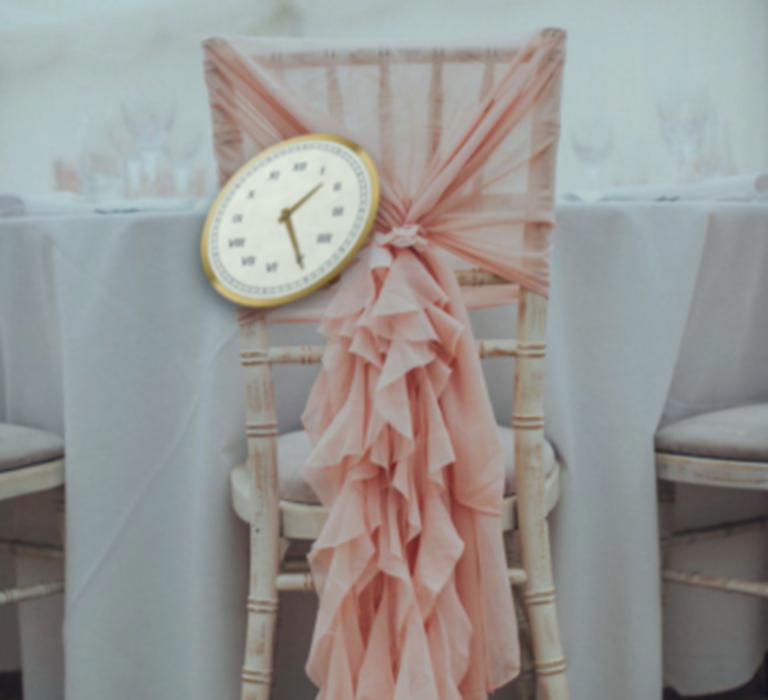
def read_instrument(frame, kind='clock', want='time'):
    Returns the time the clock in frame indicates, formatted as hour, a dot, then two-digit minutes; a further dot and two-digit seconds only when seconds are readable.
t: 1.25
